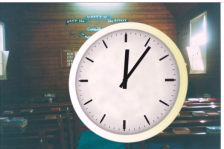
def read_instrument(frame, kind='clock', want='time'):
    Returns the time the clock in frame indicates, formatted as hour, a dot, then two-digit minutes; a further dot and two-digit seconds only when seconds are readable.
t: 12.06
